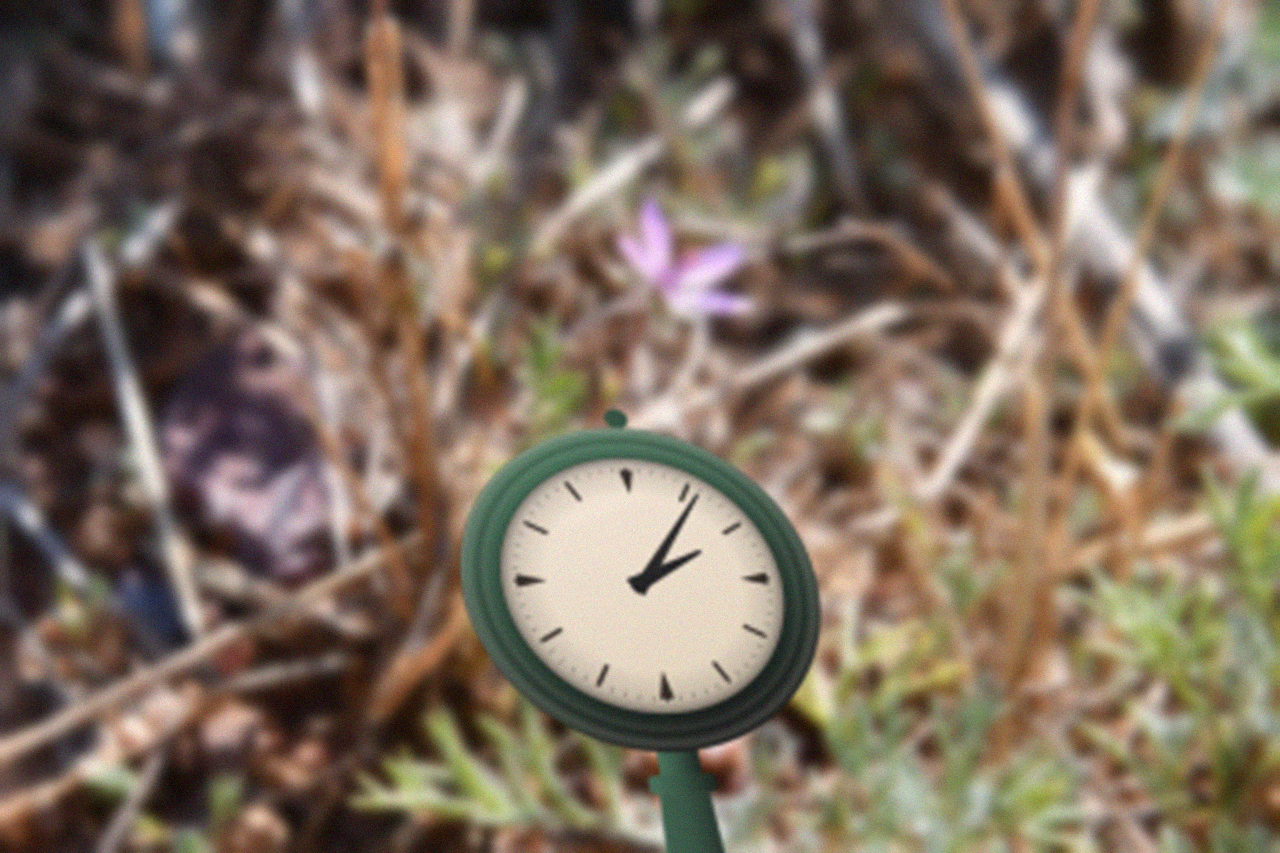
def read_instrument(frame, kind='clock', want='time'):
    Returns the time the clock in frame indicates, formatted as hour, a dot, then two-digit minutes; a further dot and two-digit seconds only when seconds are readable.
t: 2.06
